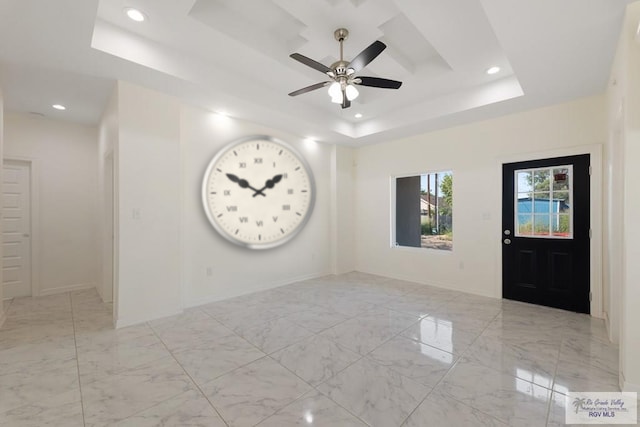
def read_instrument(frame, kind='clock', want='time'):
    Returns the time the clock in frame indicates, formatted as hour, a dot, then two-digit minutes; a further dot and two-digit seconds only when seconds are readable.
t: 1.50
